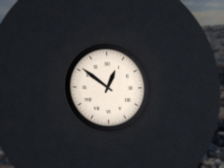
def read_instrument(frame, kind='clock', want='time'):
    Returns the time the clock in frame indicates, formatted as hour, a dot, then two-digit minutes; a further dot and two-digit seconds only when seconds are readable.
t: 12.51
